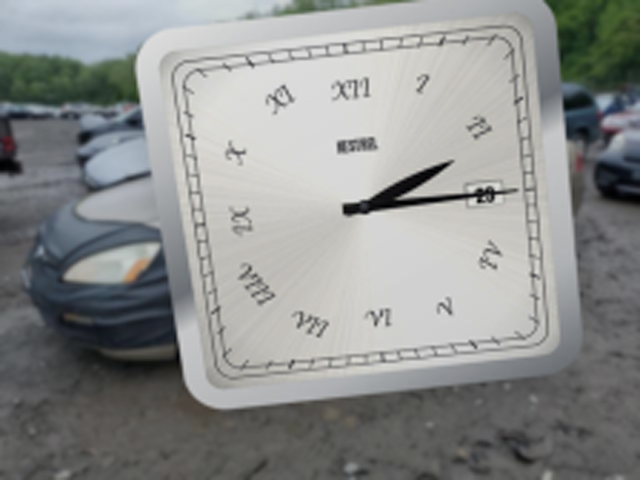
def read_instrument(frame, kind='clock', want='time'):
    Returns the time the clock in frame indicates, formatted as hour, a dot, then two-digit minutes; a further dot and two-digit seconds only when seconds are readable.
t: 2.15
